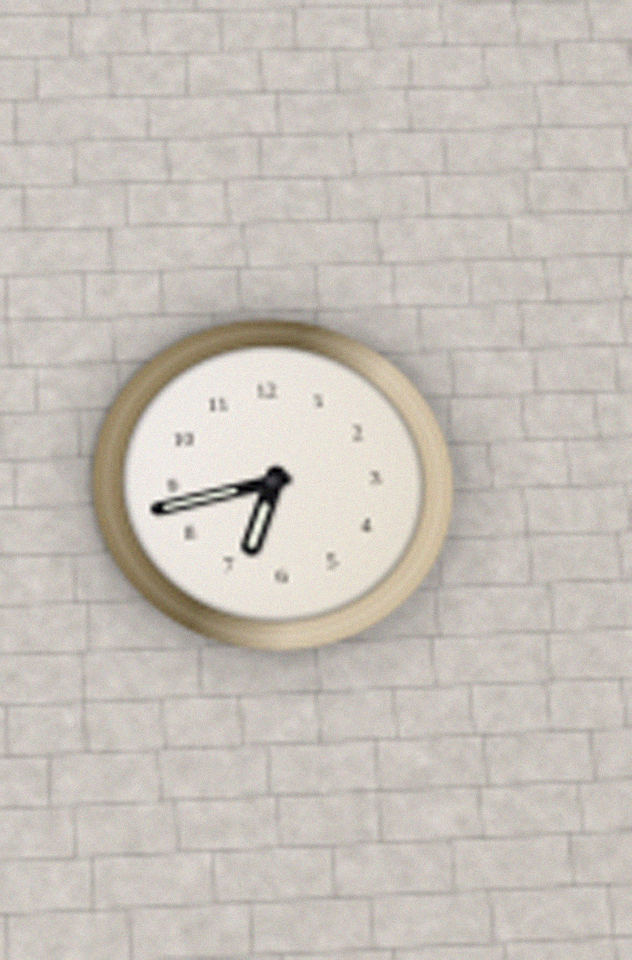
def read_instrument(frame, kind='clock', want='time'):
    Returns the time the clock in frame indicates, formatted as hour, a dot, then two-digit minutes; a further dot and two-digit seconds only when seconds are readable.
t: 6.43
